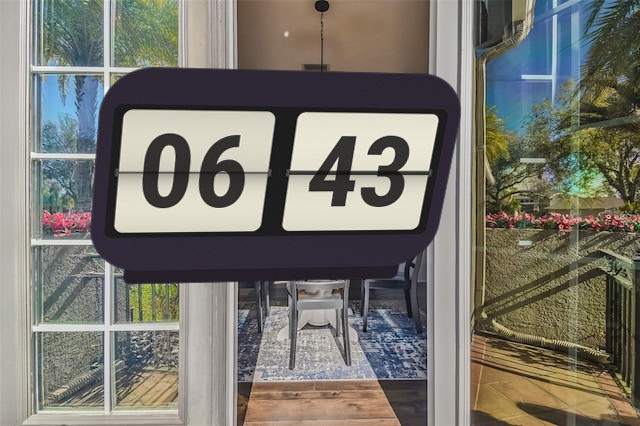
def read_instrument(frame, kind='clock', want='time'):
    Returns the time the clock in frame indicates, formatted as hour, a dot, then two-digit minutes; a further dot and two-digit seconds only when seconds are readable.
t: 6.43
